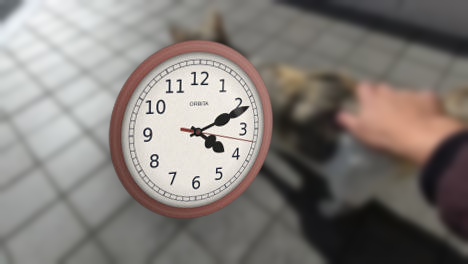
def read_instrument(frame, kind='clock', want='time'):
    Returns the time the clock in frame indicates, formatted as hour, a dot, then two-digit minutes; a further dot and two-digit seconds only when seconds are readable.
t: 4.11.17
